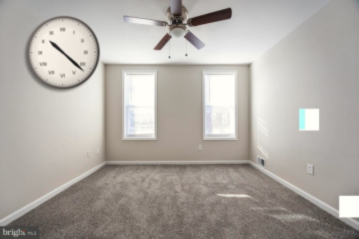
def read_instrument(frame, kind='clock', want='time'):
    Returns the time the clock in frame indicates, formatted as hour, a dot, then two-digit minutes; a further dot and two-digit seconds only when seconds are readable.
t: 10.22
